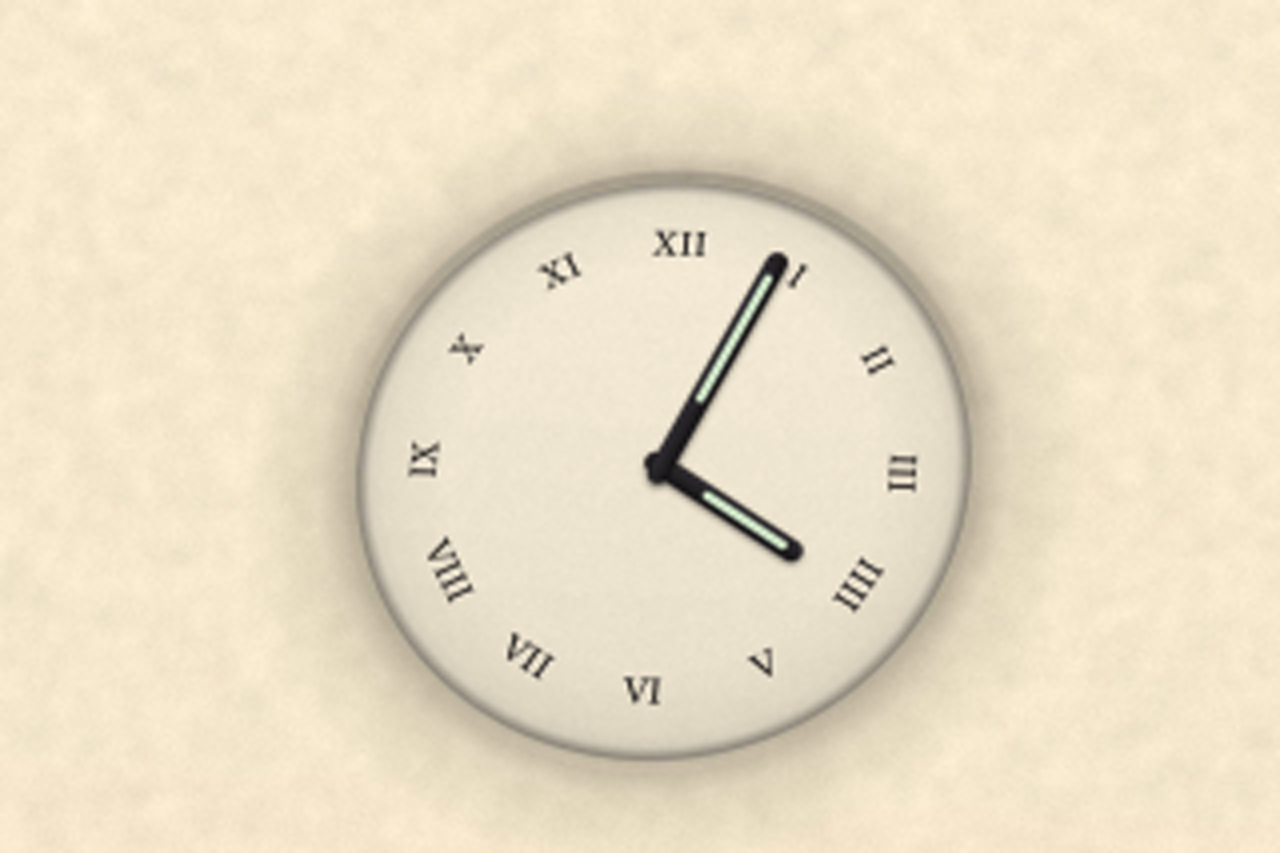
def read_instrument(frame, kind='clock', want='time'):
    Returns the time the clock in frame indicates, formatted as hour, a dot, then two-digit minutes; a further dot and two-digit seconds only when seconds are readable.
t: 4.04
